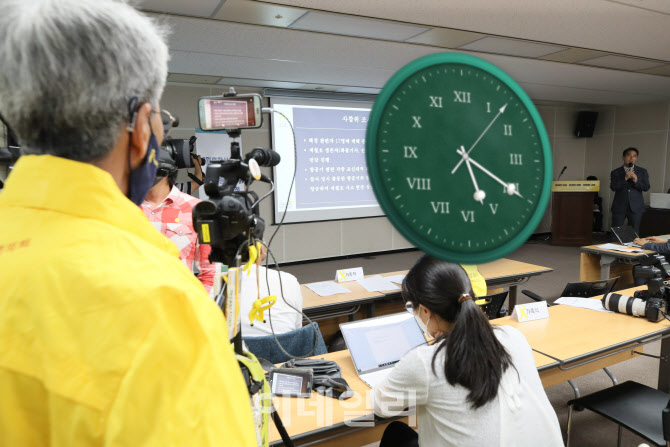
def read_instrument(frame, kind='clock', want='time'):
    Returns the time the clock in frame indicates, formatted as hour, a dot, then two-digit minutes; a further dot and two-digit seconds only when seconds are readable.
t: 5.20.07
